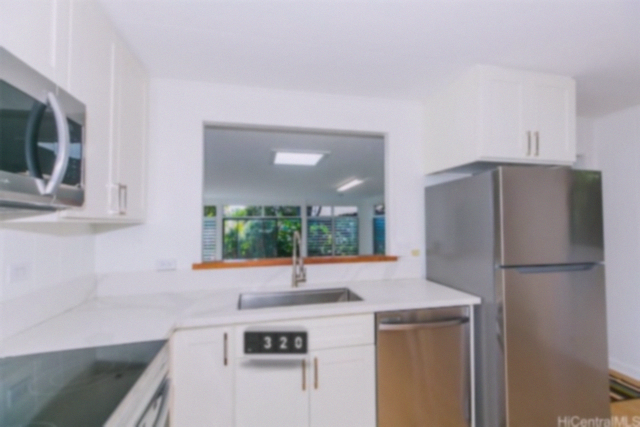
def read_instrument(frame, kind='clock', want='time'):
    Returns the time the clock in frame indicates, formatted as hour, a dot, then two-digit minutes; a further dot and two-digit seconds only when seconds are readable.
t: 3.20
